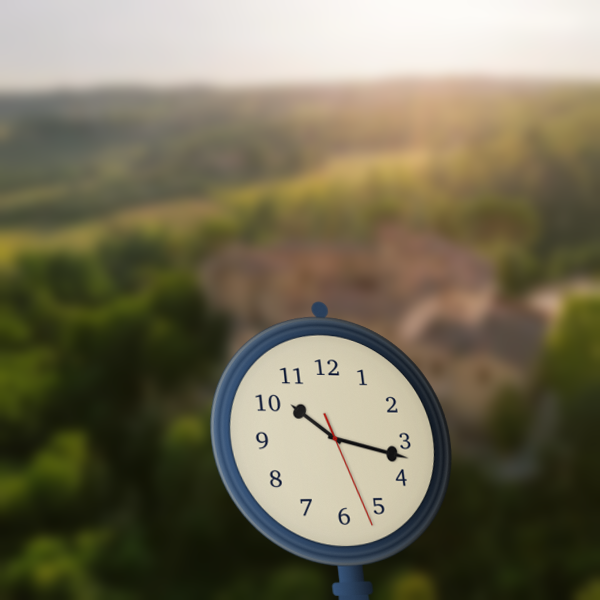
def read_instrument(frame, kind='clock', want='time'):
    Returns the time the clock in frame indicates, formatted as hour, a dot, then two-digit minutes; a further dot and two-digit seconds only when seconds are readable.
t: 10.17.27
